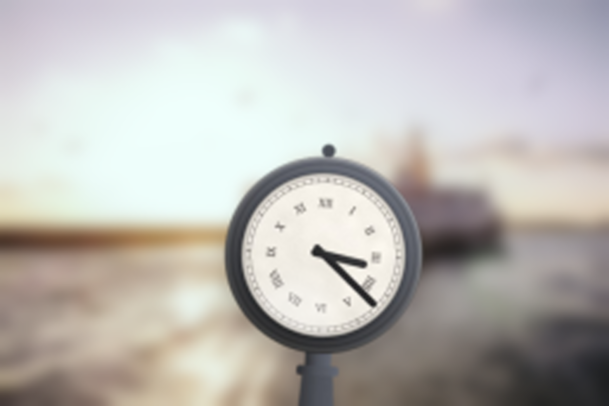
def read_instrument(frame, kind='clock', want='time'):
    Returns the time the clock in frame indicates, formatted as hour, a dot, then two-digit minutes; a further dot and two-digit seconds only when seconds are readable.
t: 3.22
